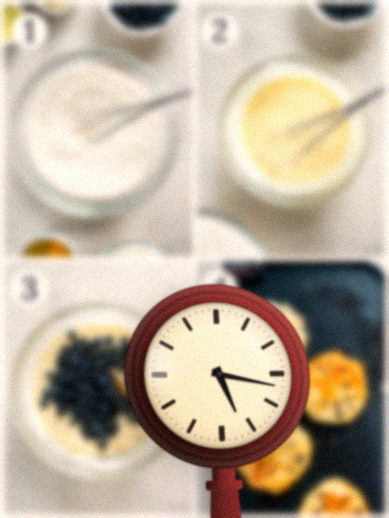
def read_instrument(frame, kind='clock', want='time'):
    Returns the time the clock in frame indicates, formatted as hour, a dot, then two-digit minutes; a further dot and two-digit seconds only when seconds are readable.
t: 5.17
